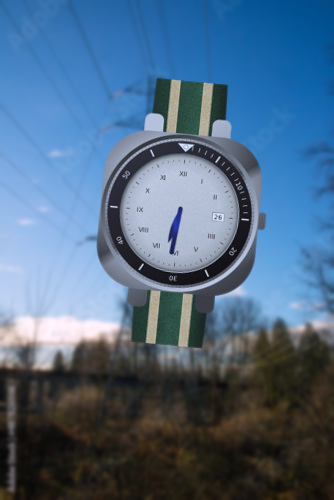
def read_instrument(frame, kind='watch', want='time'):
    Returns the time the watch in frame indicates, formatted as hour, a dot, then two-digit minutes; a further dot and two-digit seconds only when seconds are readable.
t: 6.31
